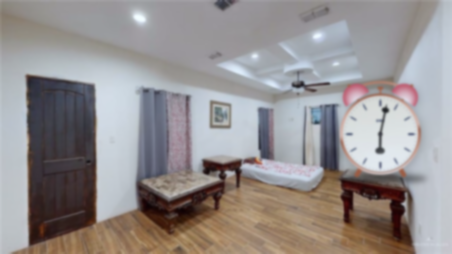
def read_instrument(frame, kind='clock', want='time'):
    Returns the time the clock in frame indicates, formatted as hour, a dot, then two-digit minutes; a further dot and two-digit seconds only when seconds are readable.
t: 6.02
